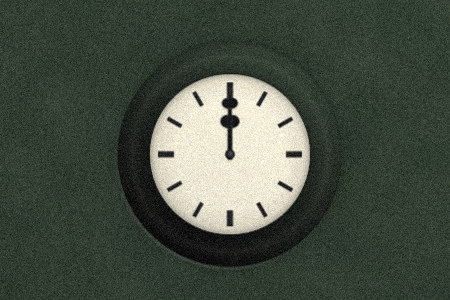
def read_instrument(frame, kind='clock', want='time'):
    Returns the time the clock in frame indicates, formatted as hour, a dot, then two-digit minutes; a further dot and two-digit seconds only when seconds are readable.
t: 12.00
